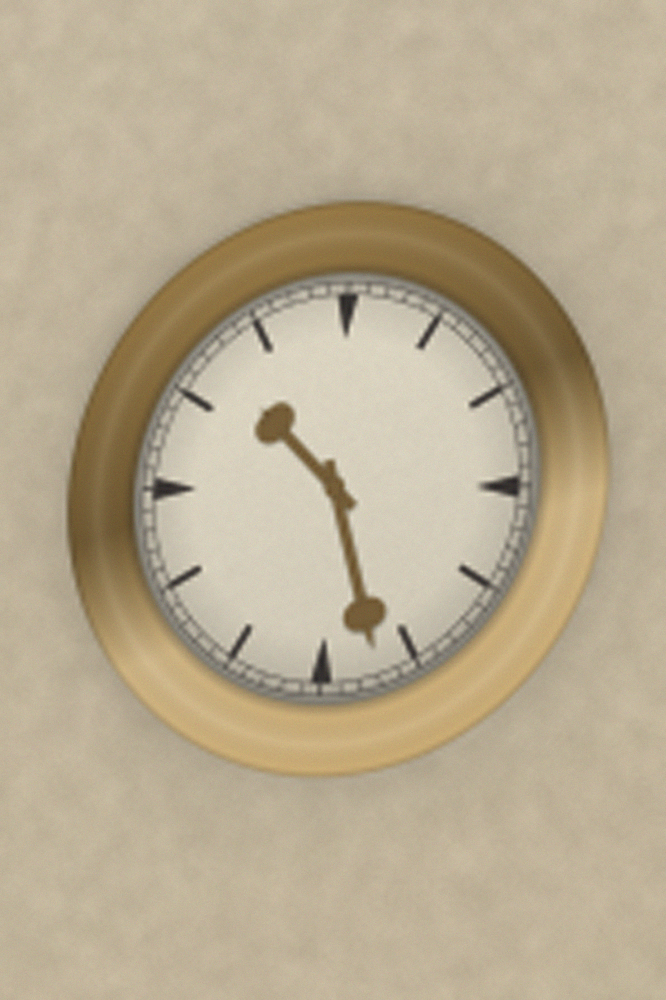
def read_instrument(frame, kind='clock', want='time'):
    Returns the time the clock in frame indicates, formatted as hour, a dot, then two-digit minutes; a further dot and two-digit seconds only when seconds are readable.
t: 10.27
